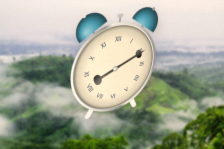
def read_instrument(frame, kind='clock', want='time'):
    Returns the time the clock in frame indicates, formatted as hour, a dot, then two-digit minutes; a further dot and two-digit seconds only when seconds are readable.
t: 8.11
